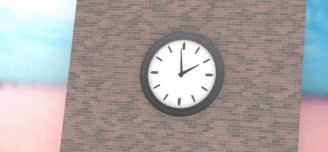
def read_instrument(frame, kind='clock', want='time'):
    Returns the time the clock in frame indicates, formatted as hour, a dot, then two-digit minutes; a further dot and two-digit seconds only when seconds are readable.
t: 1.59
